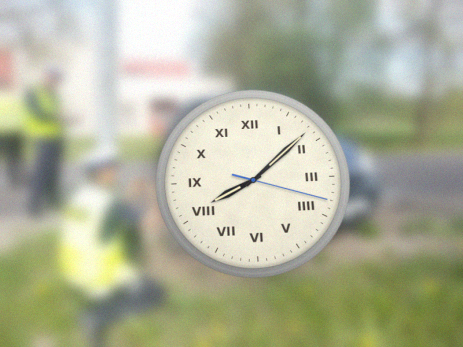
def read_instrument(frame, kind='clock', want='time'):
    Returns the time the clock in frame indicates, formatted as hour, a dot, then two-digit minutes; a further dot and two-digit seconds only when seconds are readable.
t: 8.08.18
